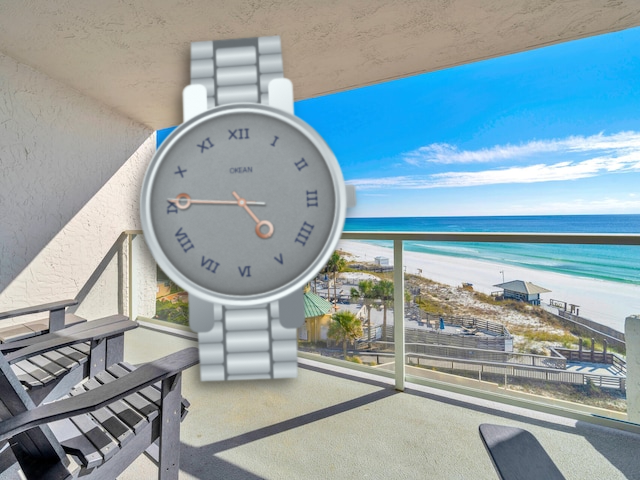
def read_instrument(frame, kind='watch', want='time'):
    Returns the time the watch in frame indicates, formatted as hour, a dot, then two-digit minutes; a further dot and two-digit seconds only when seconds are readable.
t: 4.45.46
